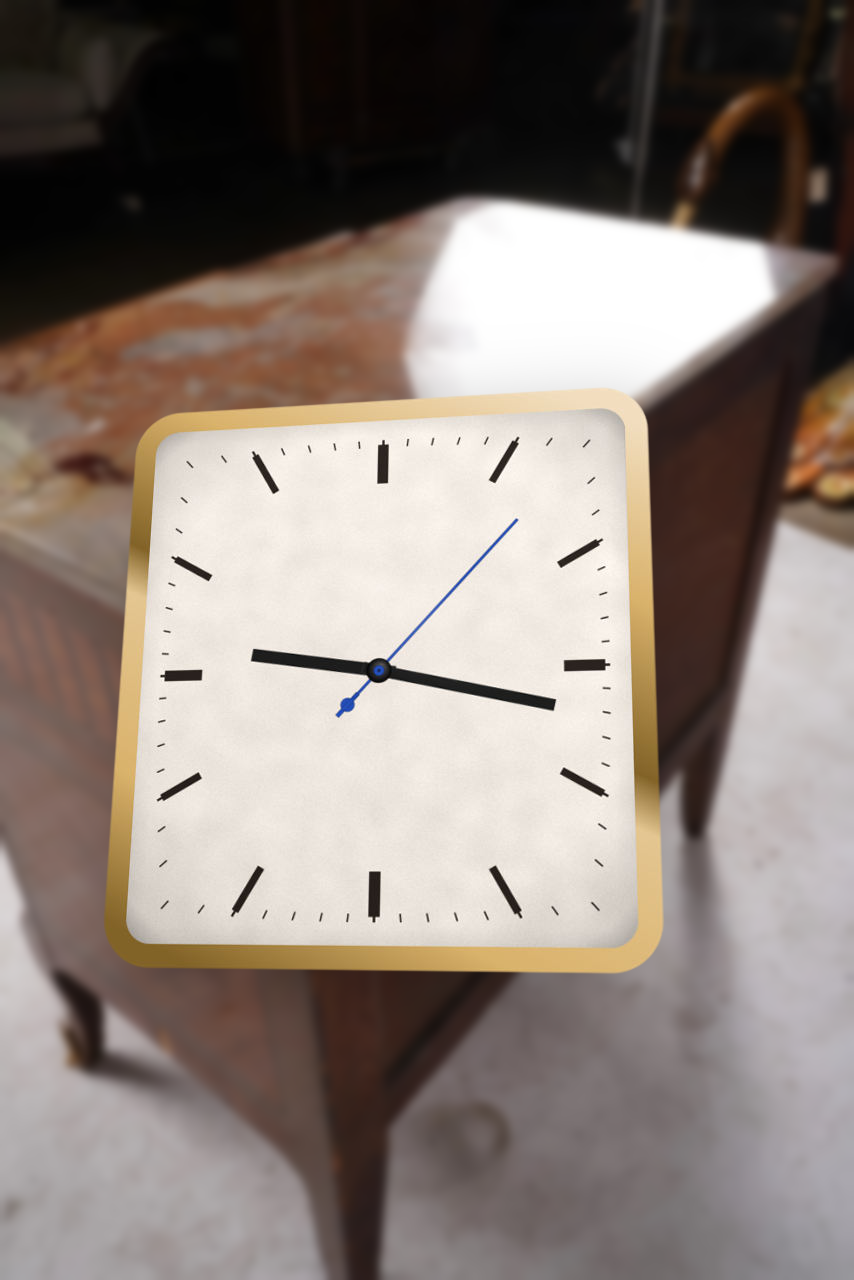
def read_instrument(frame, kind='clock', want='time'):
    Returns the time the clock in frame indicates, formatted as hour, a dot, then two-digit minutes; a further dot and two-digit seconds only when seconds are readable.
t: 9.17.07
